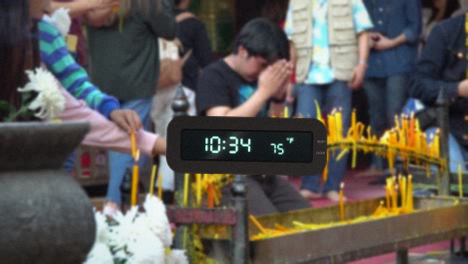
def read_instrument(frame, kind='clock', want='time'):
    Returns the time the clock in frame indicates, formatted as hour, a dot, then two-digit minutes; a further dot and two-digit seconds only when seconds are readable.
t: 10.34
